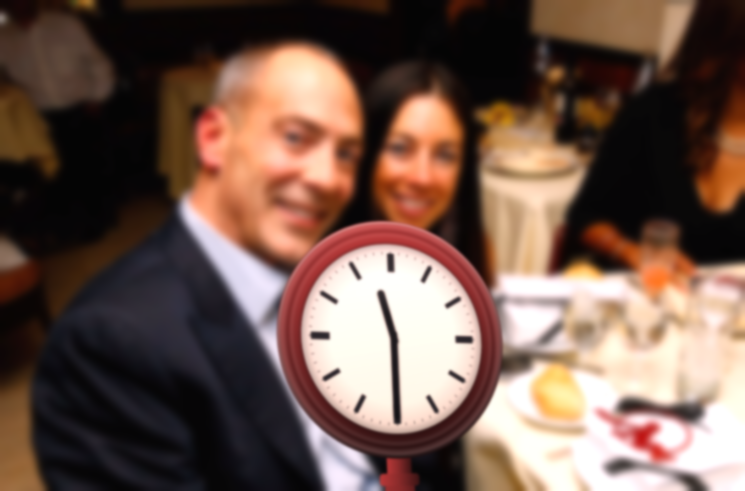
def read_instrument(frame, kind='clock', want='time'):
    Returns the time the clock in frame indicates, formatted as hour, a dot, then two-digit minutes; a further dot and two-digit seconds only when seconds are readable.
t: 11.30
